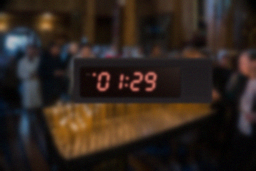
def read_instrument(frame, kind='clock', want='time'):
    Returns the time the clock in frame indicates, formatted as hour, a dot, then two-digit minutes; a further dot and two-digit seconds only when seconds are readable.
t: 1.29
